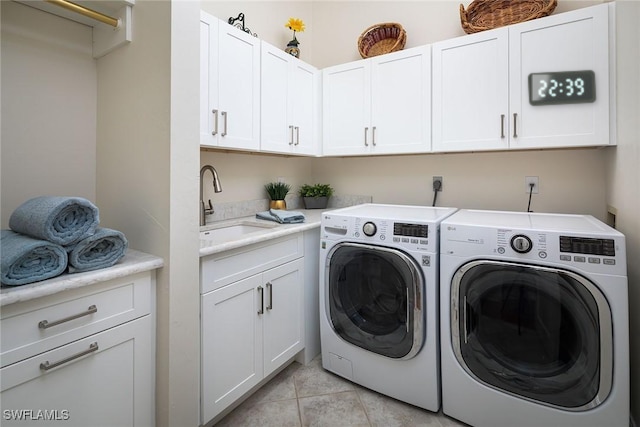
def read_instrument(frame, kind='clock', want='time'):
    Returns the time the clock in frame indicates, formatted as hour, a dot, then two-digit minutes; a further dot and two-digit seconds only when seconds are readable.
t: 22.39
